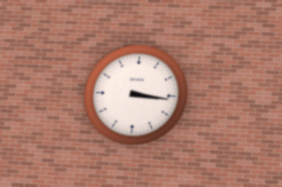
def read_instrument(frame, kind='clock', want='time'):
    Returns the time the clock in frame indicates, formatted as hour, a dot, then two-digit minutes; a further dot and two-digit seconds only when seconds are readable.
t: 3.16
